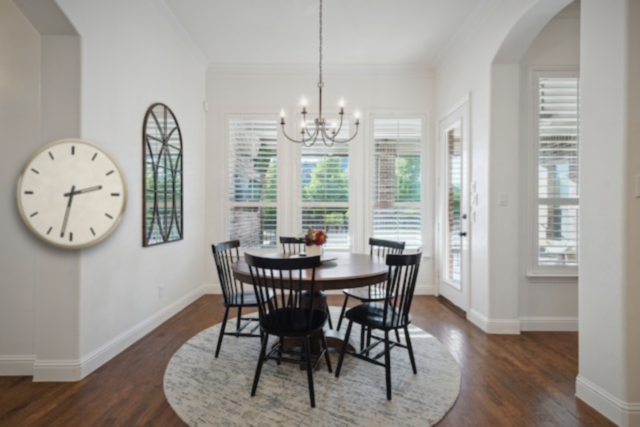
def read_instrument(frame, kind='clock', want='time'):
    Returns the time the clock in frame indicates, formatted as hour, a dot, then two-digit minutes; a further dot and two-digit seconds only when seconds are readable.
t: 2.32
